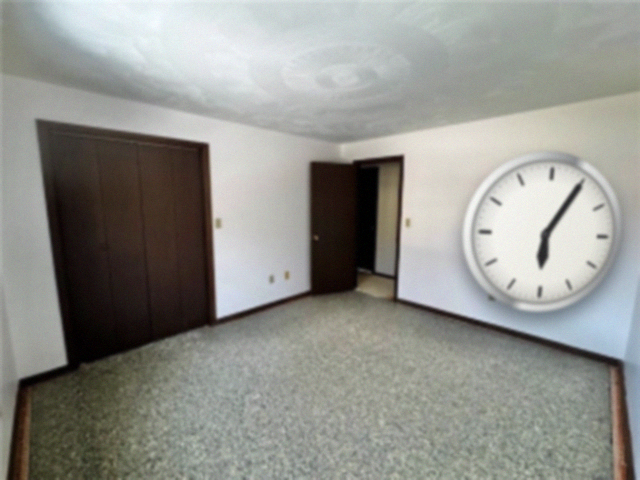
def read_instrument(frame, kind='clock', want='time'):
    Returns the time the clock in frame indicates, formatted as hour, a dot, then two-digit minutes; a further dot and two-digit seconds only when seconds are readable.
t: 6.05
